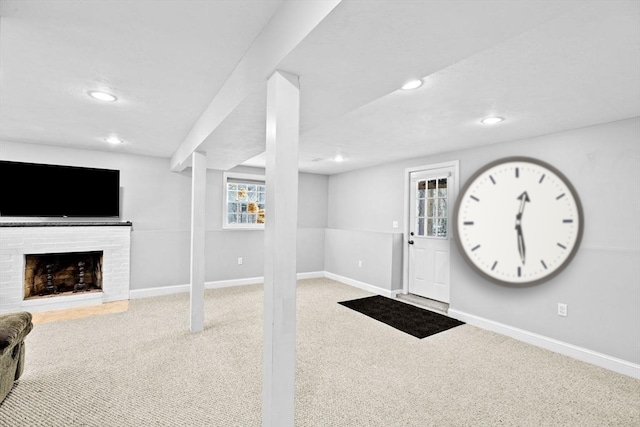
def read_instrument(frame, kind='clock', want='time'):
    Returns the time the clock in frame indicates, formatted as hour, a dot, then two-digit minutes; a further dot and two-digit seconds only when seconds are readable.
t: 12.29
